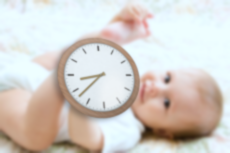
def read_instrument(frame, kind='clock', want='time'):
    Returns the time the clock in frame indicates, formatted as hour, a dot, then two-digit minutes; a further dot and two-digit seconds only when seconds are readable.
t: 8.38
